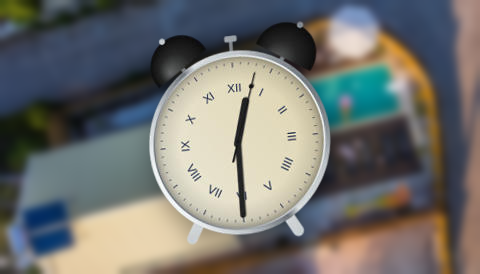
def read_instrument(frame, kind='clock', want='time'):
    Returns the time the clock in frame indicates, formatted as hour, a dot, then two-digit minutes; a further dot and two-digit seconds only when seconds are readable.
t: 12.30.03
